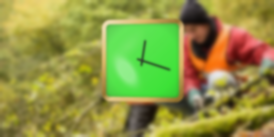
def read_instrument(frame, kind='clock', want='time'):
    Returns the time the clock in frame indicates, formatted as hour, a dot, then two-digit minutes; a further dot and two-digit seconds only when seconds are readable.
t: 12.18
